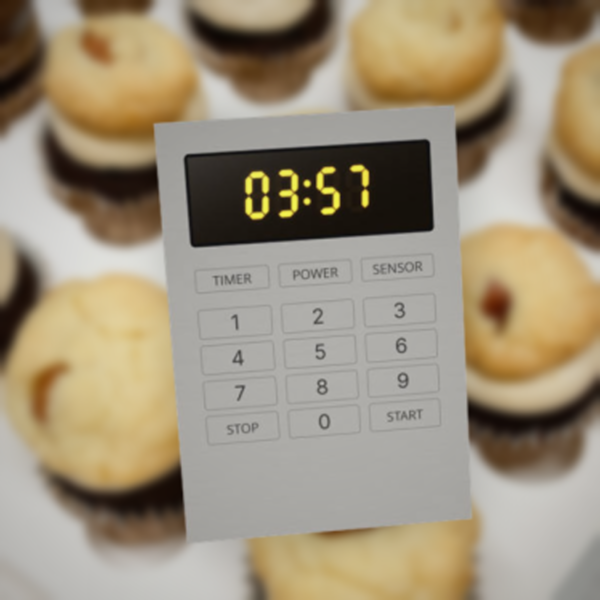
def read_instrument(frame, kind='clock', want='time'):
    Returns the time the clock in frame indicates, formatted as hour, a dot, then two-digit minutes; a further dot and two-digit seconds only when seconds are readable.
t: 3.57
